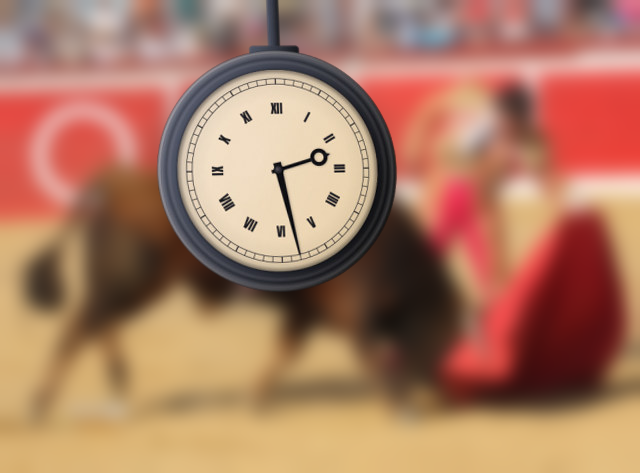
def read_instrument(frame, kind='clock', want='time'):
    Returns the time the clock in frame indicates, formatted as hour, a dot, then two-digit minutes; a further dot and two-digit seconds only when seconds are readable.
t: 2.28
